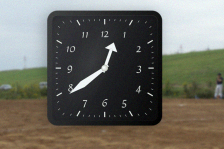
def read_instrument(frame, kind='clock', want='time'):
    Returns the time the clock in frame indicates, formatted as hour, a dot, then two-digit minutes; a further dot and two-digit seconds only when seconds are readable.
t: 12.39
